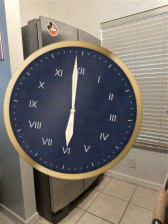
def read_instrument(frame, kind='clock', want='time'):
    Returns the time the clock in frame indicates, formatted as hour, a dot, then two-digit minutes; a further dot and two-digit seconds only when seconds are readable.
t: 5.59
